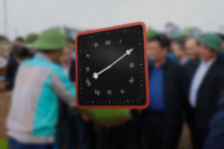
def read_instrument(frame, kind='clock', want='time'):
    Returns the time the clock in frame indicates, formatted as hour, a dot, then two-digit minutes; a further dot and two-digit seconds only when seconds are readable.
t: 8.10
